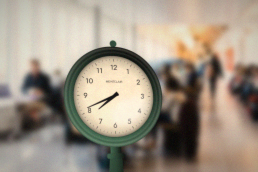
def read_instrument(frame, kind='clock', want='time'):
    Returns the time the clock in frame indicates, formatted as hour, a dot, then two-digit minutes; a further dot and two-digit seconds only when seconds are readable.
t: 7.41
